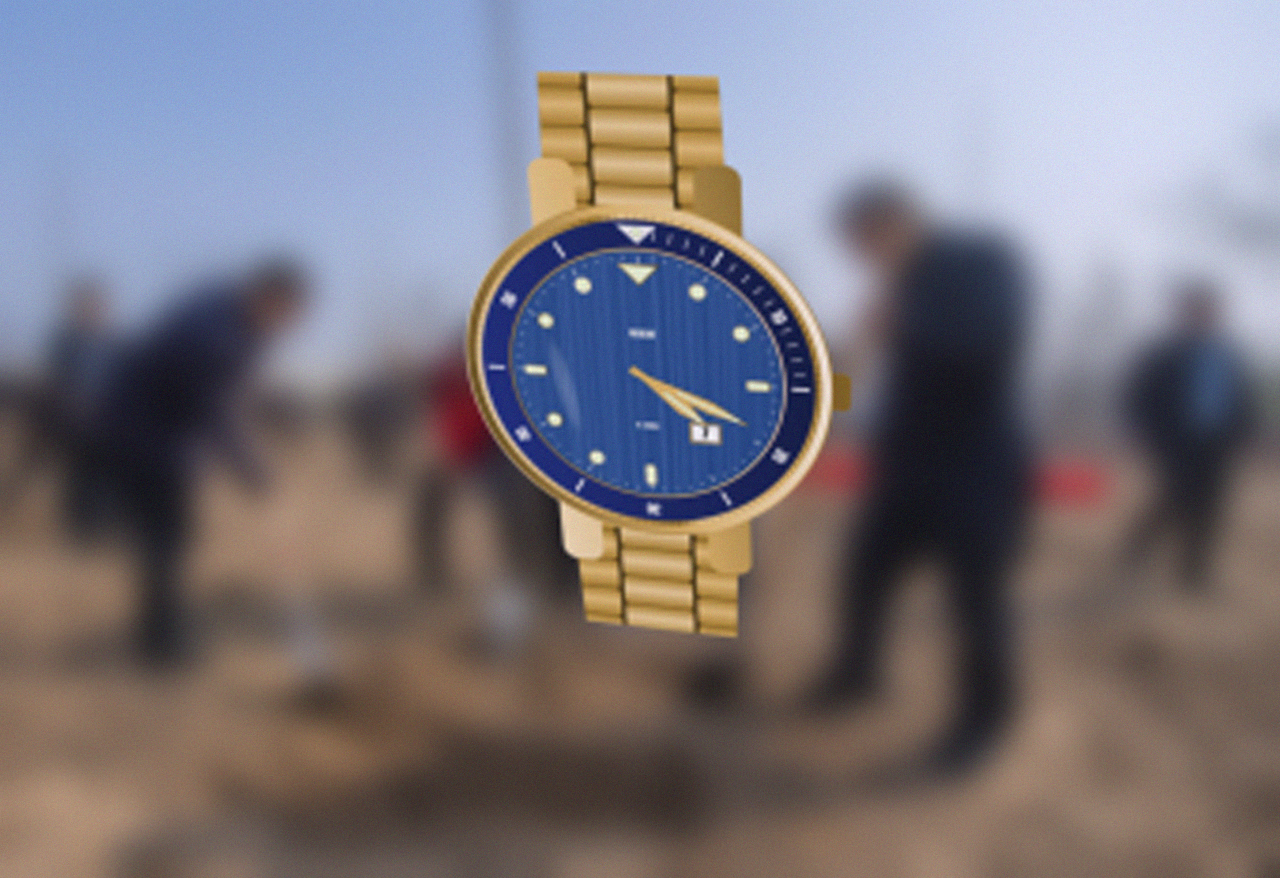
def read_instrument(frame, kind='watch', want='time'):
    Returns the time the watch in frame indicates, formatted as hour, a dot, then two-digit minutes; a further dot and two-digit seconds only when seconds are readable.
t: 4.19
